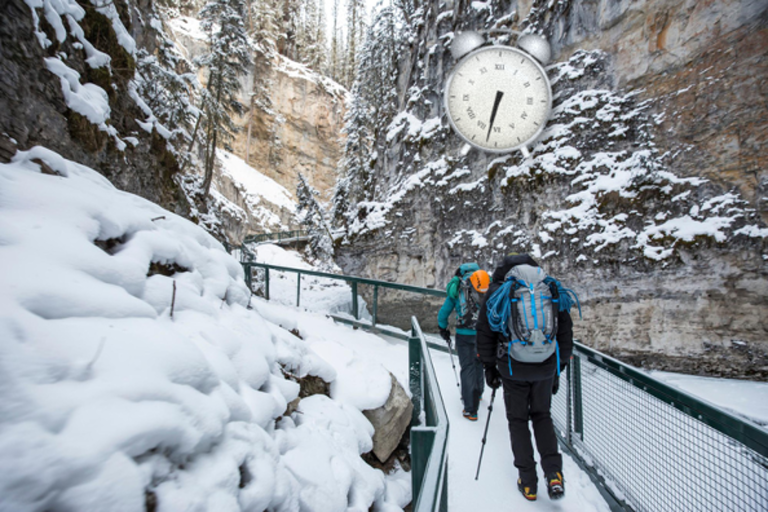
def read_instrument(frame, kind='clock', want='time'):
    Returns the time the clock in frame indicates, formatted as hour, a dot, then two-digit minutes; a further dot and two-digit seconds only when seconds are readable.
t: 6.32
